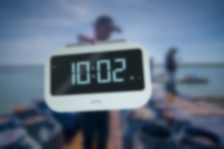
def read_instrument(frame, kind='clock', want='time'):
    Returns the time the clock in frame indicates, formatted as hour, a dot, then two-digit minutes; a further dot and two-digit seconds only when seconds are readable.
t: 10.02
